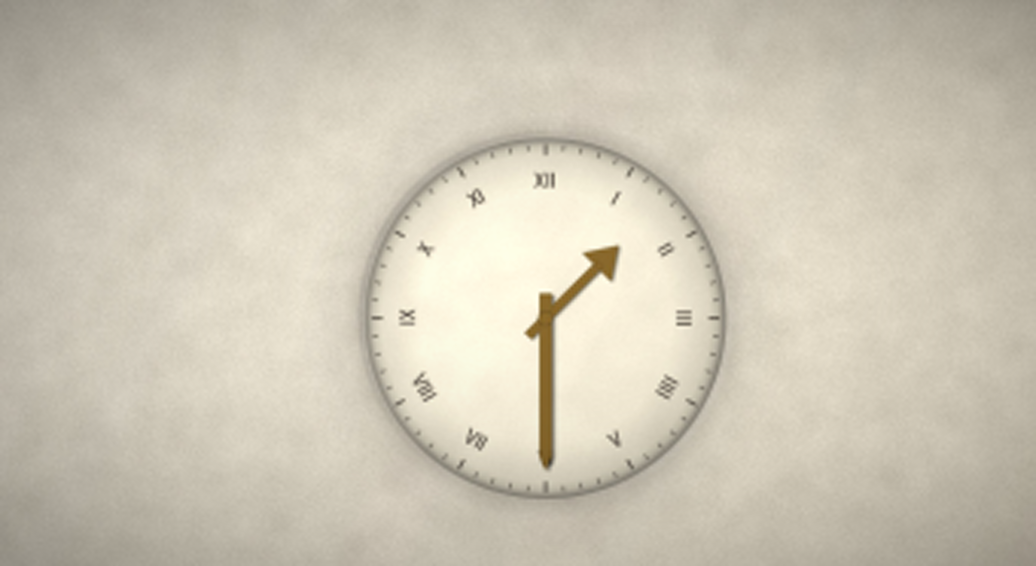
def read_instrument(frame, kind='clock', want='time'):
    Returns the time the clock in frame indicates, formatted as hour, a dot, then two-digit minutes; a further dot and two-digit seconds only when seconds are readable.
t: 1.30
